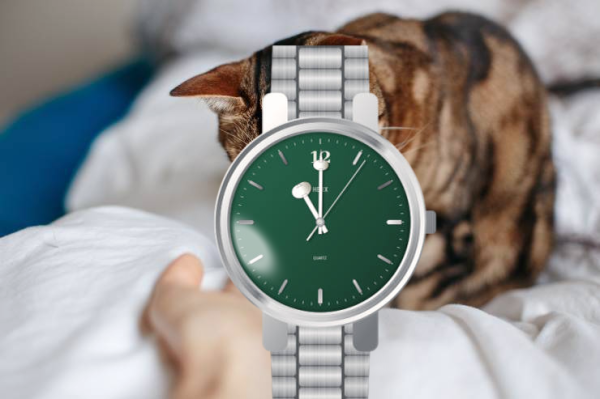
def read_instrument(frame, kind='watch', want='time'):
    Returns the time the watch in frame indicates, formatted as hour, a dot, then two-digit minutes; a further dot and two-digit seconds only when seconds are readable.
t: 11.00.06
